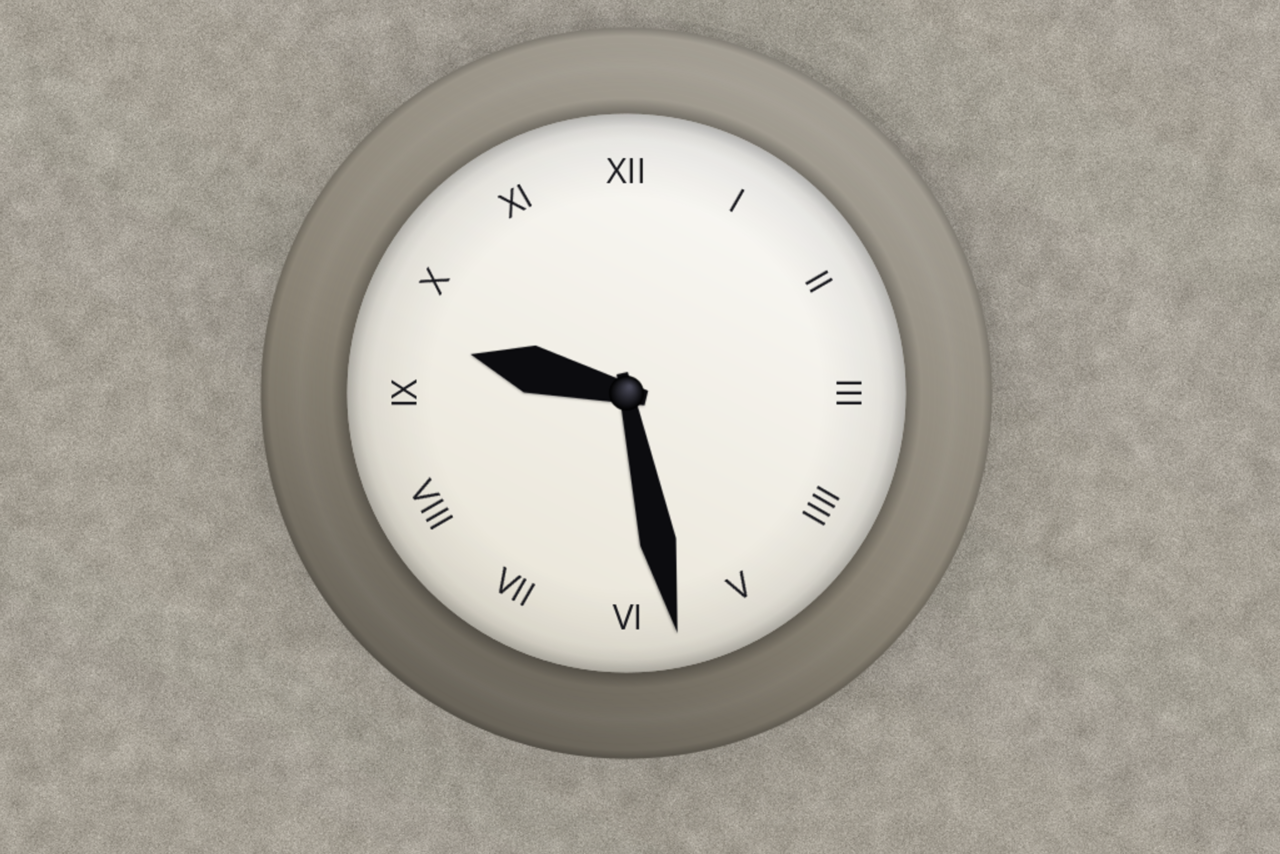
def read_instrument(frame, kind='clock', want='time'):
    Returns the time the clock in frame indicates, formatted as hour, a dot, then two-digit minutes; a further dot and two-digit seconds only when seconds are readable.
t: 9.28
